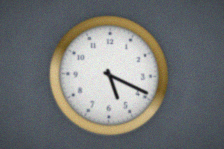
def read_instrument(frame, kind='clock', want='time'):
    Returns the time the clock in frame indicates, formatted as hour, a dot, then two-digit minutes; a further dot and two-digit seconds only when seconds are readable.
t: 5.19
